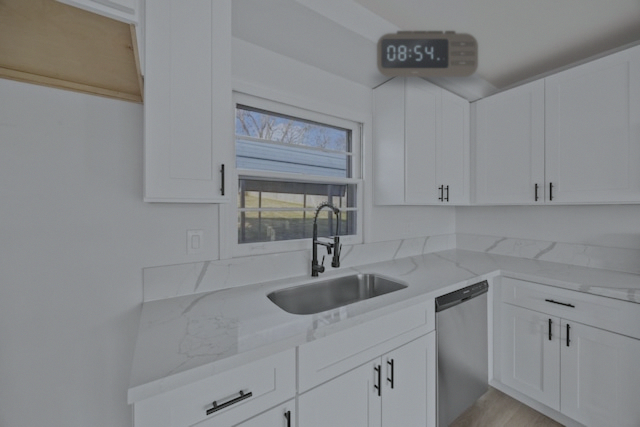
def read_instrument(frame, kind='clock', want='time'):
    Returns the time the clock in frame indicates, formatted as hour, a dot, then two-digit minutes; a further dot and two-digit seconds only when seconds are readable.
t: 8.54
